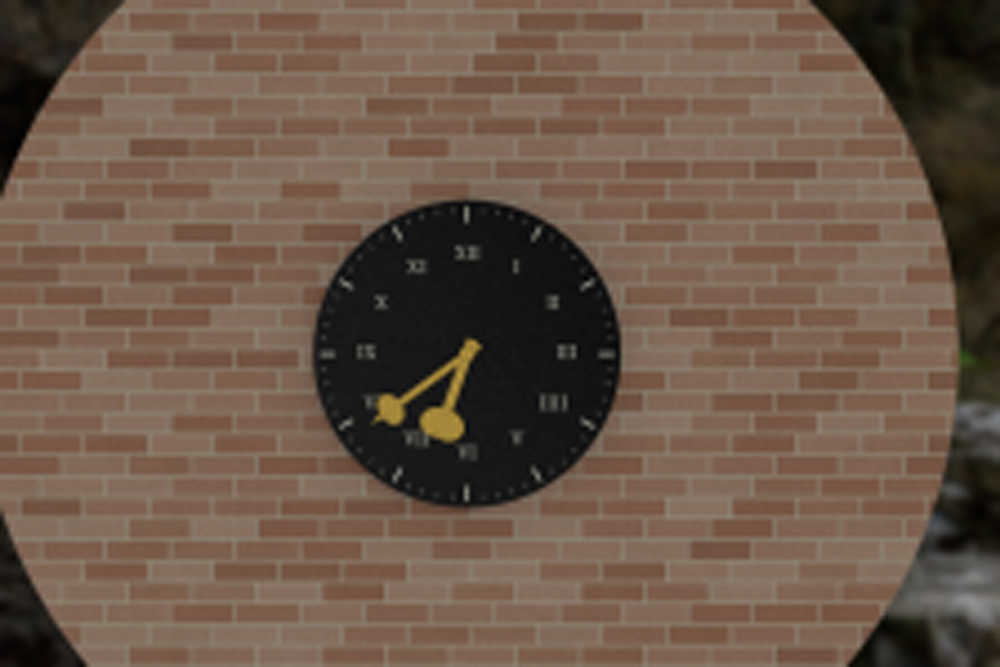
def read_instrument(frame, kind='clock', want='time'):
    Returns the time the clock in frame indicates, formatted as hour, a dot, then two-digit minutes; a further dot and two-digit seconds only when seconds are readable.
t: 6.39
